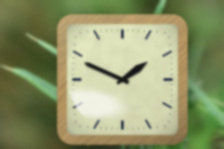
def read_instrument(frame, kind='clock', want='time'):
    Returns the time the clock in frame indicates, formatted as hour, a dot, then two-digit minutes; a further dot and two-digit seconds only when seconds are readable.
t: 1.49
